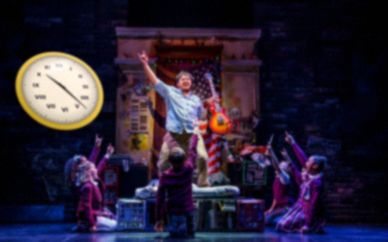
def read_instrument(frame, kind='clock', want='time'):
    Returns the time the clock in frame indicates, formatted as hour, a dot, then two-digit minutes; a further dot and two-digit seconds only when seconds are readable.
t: 10.23
